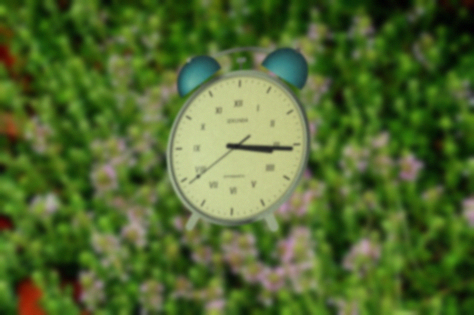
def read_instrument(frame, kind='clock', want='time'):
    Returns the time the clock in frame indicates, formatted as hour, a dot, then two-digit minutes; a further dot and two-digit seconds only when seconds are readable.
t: 3.15.39
